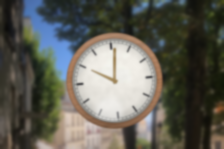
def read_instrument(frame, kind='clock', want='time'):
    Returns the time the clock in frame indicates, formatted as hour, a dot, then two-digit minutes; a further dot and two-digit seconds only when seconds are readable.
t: 10.01
